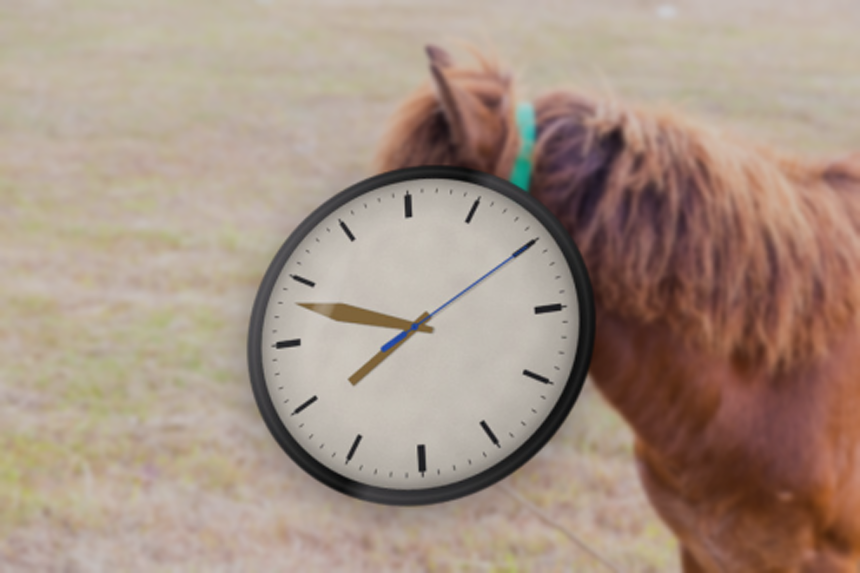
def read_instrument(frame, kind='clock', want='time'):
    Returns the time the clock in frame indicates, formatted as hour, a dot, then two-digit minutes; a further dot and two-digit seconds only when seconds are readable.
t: 7.48.10
